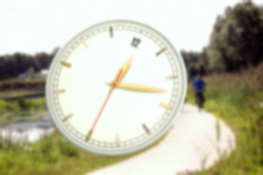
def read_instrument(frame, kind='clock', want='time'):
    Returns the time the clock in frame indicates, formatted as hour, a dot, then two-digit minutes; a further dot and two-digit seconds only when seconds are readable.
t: 12.12.30
